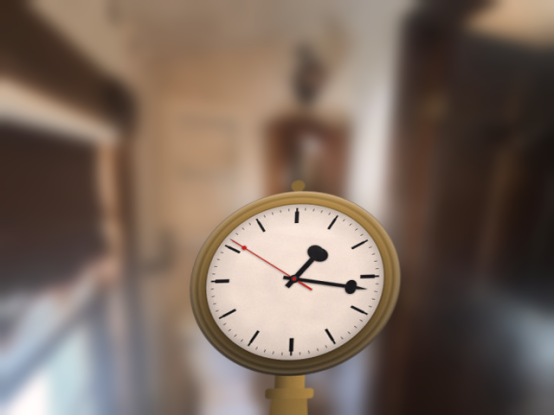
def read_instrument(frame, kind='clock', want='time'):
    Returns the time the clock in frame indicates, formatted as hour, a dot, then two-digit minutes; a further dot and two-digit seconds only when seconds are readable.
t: 1.16.51
